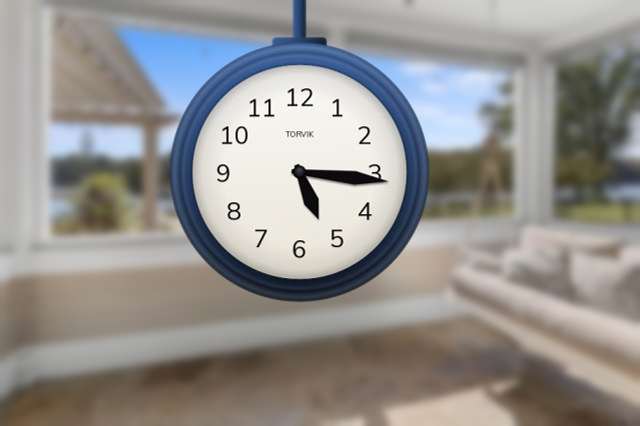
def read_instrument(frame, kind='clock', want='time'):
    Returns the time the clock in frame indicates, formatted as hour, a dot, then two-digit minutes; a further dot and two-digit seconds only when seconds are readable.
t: 5.16
